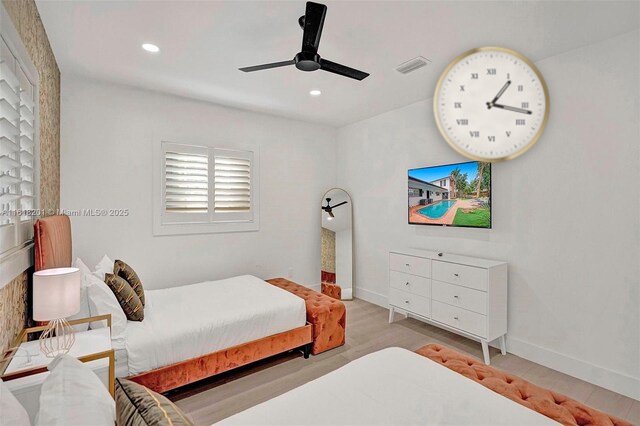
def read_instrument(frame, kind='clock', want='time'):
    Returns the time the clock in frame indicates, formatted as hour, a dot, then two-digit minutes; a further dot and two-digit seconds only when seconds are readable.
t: 1.17
